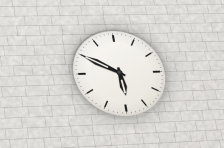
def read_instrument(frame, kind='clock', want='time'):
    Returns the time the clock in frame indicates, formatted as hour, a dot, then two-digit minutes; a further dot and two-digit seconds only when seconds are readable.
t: 5.50
